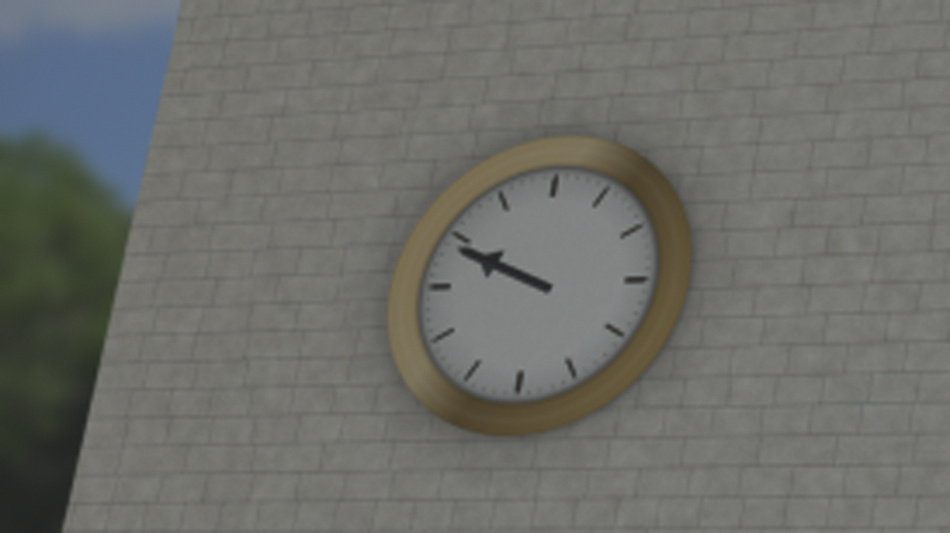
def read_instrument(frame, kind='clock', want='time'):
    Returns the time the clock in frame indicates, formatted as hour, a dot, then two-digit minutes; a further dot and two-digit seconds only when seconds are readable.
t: 9.49
